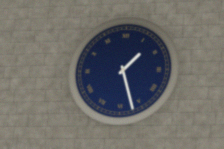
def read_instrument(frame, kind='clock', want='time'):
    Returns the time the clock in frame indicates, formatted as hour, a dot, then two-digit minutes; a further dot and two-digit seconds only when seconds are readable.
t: 1.27
